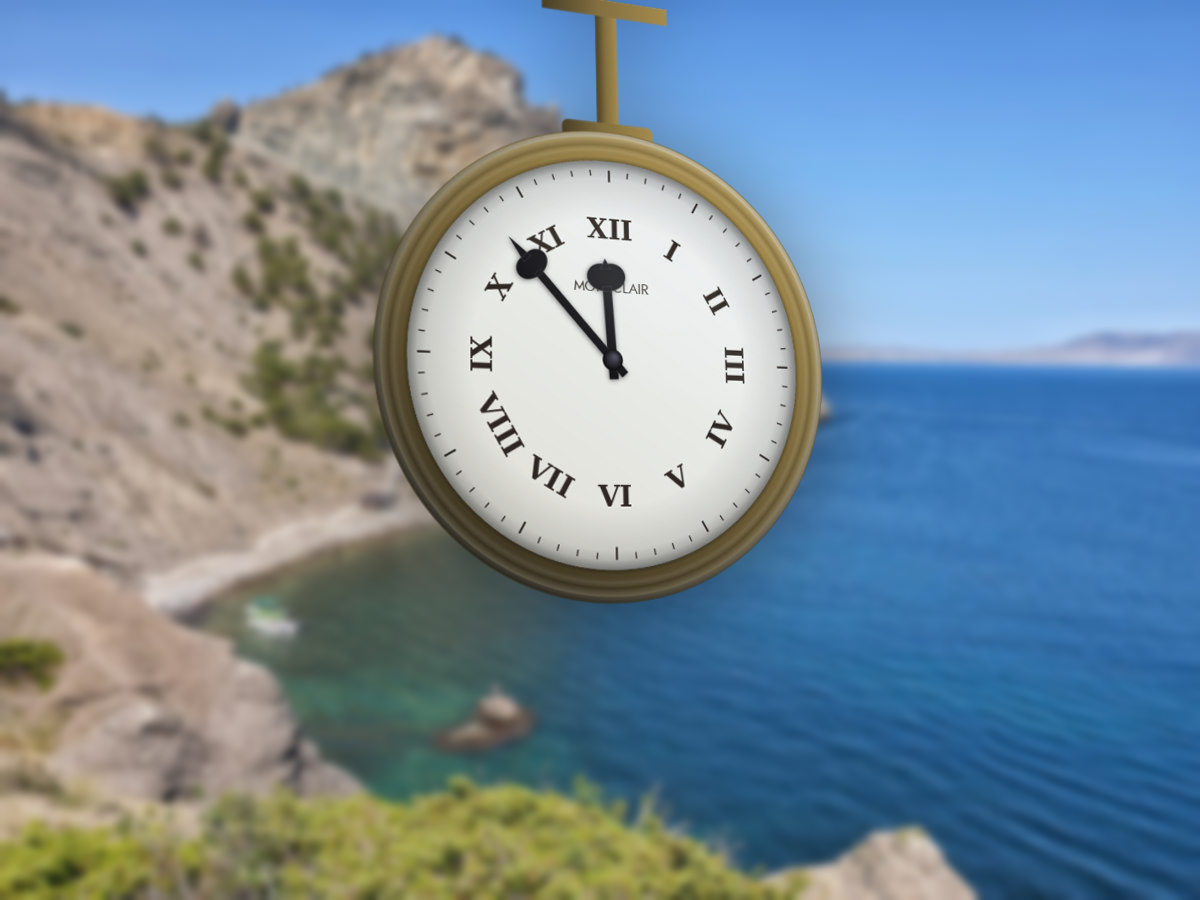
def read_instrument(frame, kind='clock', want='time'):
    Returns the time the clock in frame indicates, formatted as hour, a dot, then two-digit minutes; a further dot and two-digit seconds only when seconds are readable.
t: 11.53
